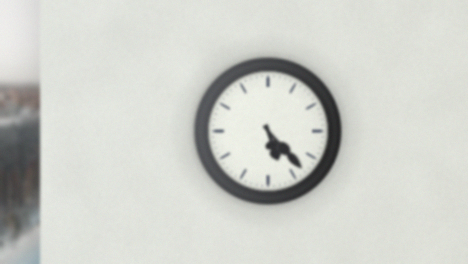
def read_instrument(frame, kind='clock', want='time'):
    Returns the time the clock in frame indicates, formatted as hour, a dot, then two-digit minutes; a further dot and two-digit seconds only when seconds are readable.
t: 5.23
